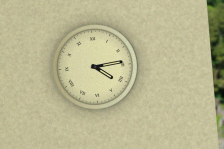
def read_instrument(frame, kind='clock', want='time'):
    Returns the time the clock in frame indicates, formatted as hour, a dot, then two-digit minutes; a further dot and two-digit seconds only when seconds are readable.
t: 4.14
